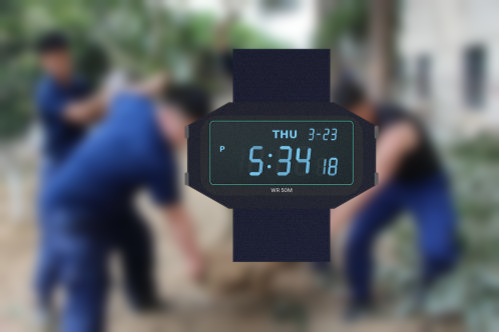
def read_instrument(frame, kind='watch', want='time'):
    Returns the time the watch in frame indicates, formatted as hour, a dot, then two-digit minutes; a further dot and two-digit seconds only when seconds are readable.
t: 5.34.18
